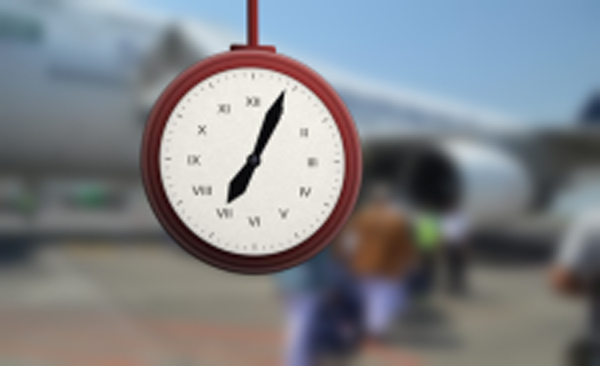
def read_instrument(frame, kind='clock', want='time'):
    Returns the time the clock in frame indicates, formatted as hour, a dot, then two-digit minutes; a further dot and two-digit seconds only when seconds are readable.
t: 7.04
